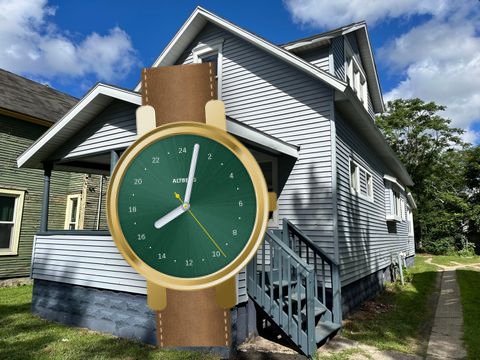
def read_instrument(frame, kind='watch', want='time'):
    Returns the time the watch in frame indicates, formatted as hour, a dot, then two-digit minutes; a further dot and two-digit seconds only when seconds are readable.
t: 16.02.24
